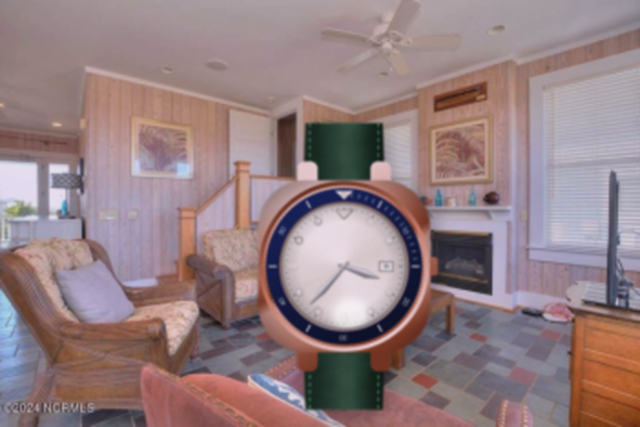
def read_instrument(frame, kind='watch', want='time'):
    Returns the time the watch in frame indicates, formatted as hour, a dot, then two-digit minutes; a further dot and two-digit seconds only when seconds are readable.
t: 3.37
